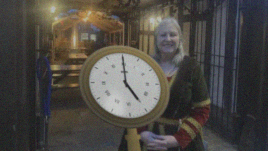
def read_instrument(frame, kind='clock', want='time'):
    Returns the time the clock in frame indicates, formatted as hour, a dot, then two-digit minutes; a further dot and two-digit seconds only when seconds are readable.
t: 5.00
